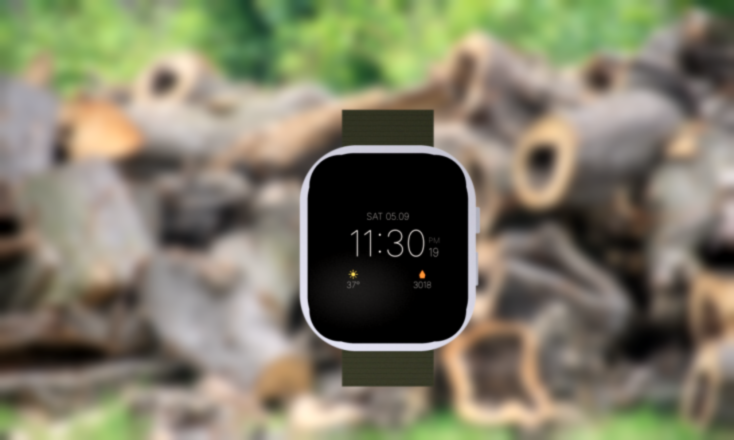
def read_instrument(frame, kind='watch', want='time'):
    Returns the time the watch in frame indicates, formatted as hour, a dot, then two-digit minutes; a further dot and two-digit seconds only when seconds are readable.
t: 11.30.19
